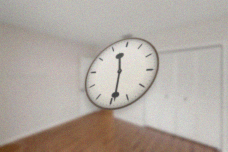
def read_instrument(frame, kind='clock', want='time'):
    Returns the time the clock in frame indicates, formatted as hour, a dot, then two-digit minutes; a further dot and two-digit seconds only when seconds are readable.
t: 11.29
